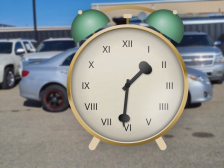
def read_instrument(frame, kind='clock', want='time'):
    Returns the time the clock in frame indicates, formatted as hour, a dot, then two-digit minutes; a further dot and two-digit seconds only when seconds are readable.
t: 1.31
